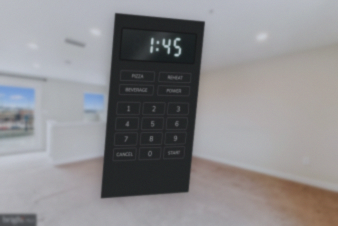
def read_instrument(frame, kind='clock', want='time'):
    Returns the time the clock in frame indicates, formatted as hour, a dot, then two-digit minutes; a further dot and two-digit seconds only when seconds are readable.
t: 1.45
